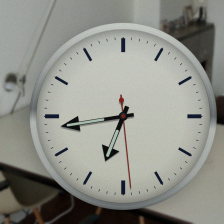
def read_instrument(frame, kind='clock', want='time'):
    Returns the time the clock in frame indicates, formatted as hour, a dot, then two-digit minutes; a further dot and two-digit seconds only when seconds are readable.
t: 6.43.29
